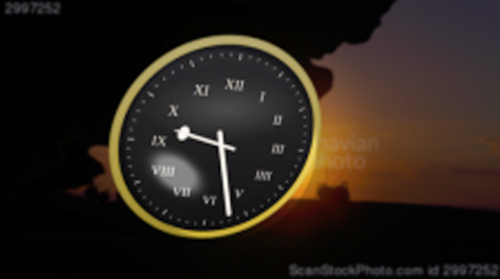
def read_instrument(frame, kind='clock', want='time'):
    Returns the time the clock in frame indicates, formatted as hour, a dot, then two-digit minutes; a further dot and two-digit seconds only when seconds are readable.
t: 9.27
